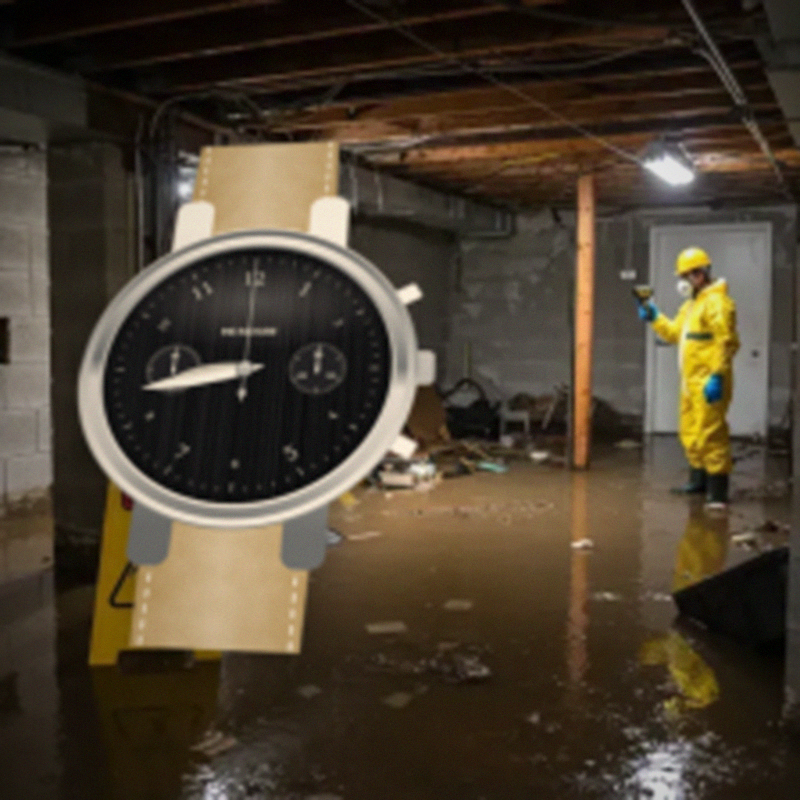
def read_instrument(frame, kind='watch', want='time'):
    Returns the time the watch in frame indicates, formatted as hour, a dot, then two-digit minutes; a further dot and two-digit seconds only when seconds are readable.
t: 8.43
